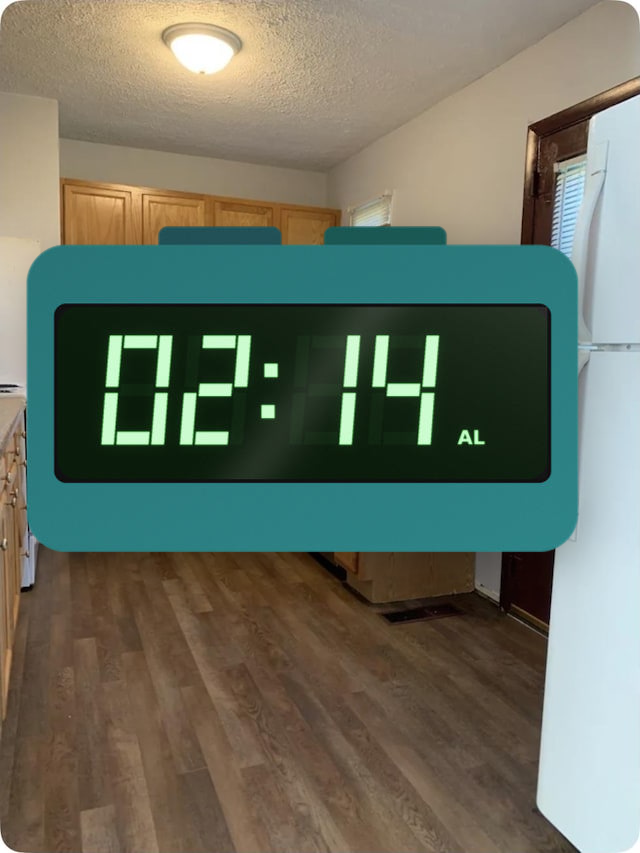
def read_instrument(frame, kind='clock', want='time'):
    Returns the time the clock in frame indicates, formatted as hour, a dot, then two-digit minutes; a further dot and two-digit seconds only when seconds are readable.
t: 2.14
